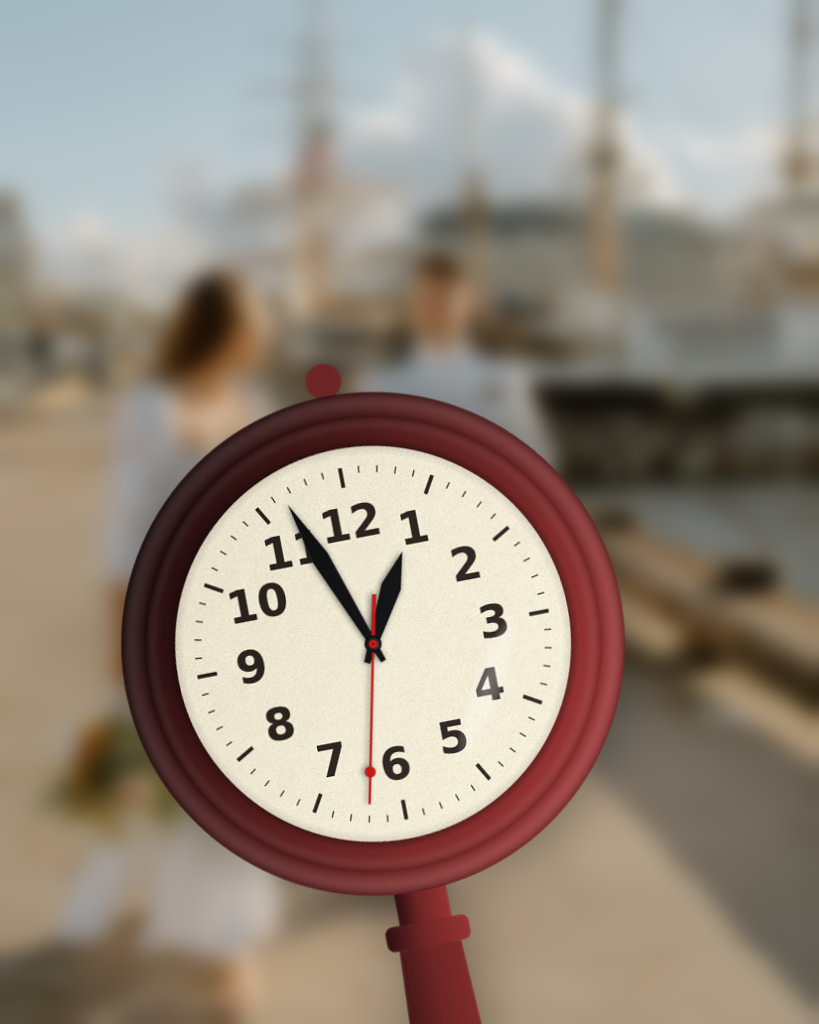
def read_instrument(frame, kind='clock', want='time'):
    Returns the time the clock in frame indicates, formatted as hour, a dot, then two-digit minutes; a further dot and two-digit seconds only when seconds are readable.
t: 12.56.32
